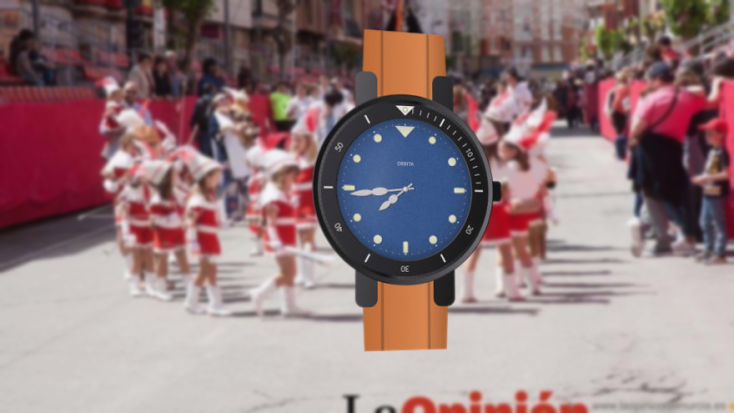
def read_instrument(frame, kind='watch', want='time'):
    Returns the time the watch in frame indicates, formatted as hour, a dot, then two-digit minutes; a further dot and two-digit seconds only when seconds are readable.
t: 7.44
